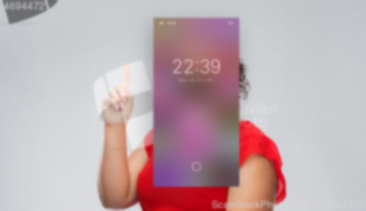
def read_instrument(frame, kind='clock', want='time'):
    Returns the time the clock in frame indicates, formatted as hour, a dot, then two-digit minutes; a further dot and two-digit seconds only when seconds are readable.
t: 22.39
